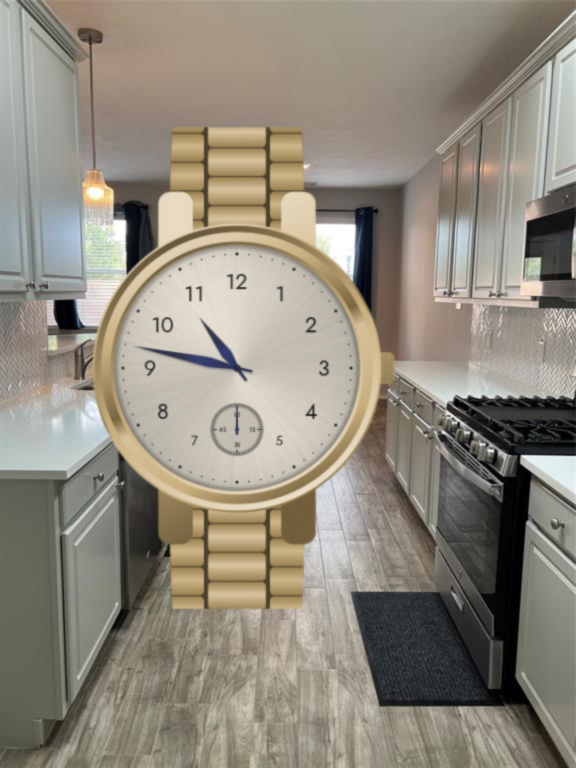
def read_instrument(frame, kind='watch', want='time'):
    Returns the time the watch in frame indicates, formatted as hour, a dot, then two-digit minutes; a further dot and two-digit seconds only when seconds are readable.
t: 10.47
